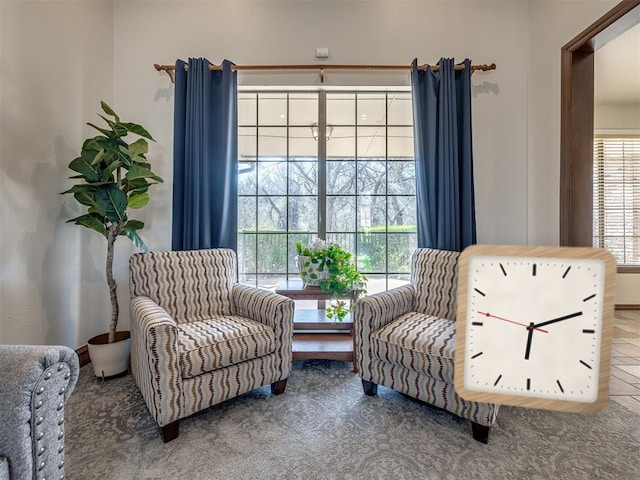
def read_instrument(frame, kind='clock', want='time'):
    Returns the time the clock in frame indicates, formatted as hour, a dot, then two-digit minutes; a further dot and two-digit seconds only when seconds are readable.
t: 6.11.47
